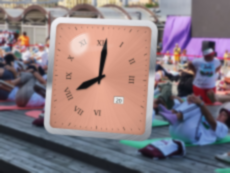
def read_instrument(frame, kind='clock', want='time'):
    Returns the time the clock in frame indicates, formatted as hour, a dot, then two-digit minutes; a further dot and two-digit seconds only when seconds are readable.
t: 8.01
